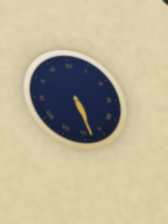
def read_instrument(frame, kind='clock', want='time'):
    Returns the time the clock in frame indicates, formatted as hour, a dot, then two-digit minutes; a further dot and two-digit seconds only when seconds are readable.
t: 5.28
